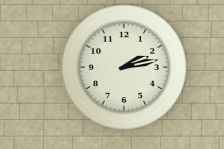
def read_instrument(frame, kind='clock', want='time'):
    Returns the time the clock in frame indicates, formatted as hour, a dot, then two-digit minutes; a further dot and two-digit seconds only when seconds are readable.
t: 2.13
